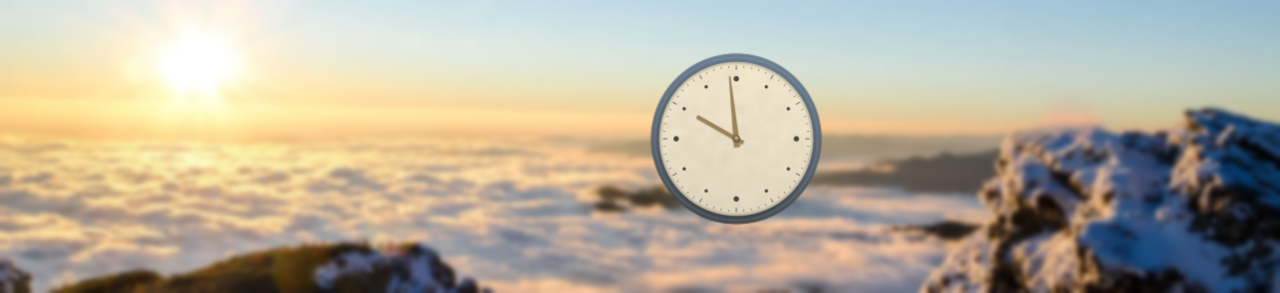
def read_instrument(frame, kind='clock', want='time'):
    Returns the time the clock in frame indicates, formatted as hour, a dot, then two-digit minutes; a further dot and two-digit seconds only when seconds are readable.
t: 9.59
